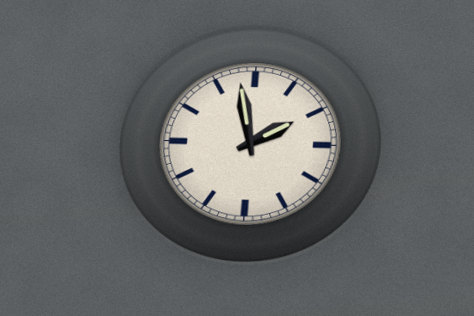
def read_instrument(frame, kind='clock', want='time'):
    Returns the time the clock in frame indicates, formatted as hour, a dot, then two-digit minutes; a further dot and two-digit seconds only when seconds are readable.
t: 1.58
